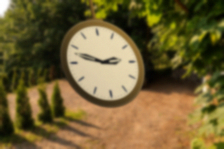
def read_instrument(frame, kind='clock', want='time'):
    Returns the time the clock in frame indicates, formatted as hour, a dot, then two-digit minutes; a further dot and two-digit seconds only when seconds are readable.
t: 2.48
